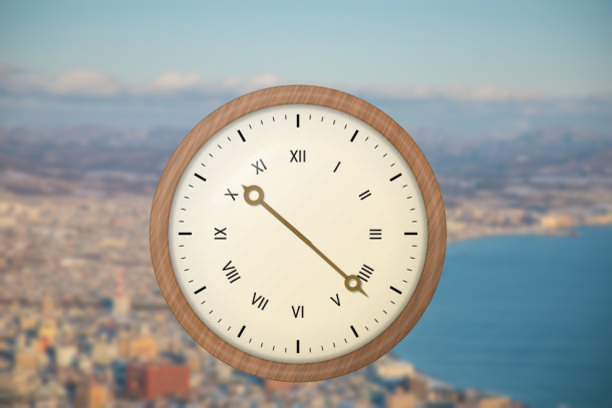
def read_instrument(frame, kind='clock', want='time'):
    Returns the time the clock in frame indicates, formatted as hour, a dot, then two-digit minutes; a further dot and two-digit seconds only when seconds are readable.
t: 10.22
